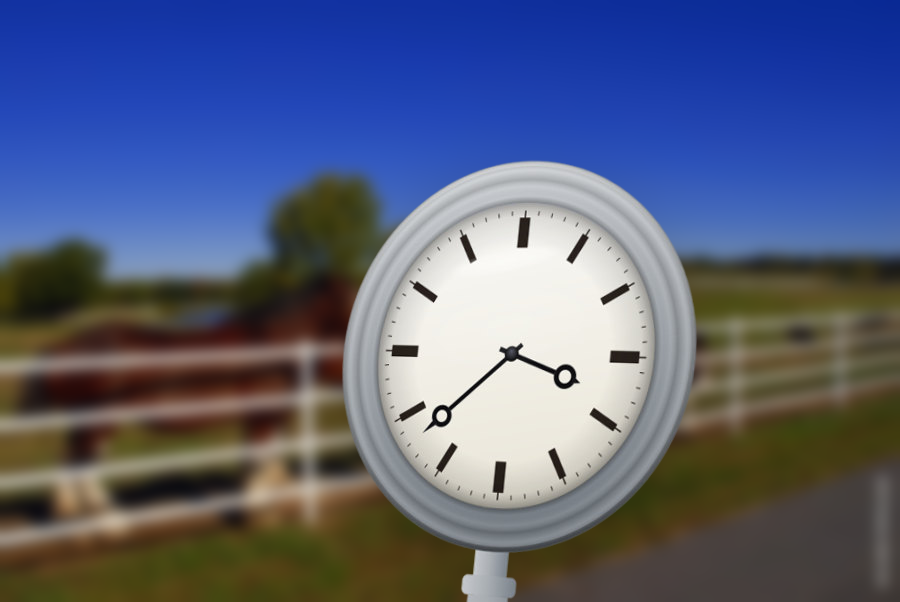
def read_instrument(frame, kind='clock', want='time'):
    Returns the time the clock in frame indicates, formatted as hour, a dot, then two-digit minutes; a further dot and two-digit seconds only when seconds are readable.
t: 3.38
